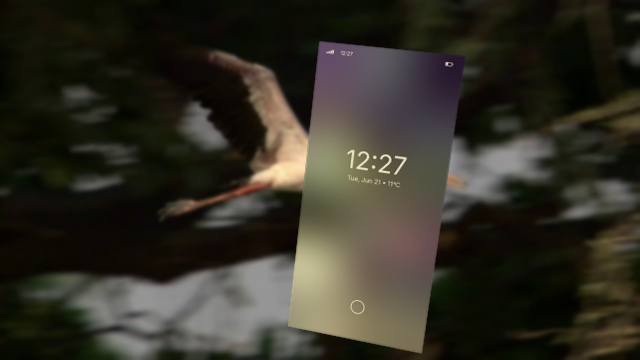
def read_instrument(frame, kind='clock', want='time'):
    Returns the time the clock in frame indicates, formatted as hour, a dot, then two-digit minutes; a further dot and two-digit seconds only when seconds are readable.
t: 12.27
